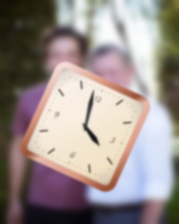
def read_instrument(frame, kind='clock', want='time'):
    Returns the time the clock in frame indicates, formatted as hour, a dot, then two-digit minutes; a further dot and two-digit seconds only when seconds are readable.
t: 3.58
